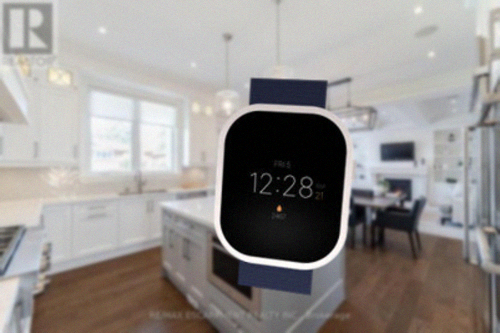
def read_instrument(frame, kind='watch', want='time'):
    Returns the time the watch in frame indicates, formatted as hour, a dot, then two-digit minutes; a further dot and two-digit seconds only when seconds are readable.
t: 12.28
